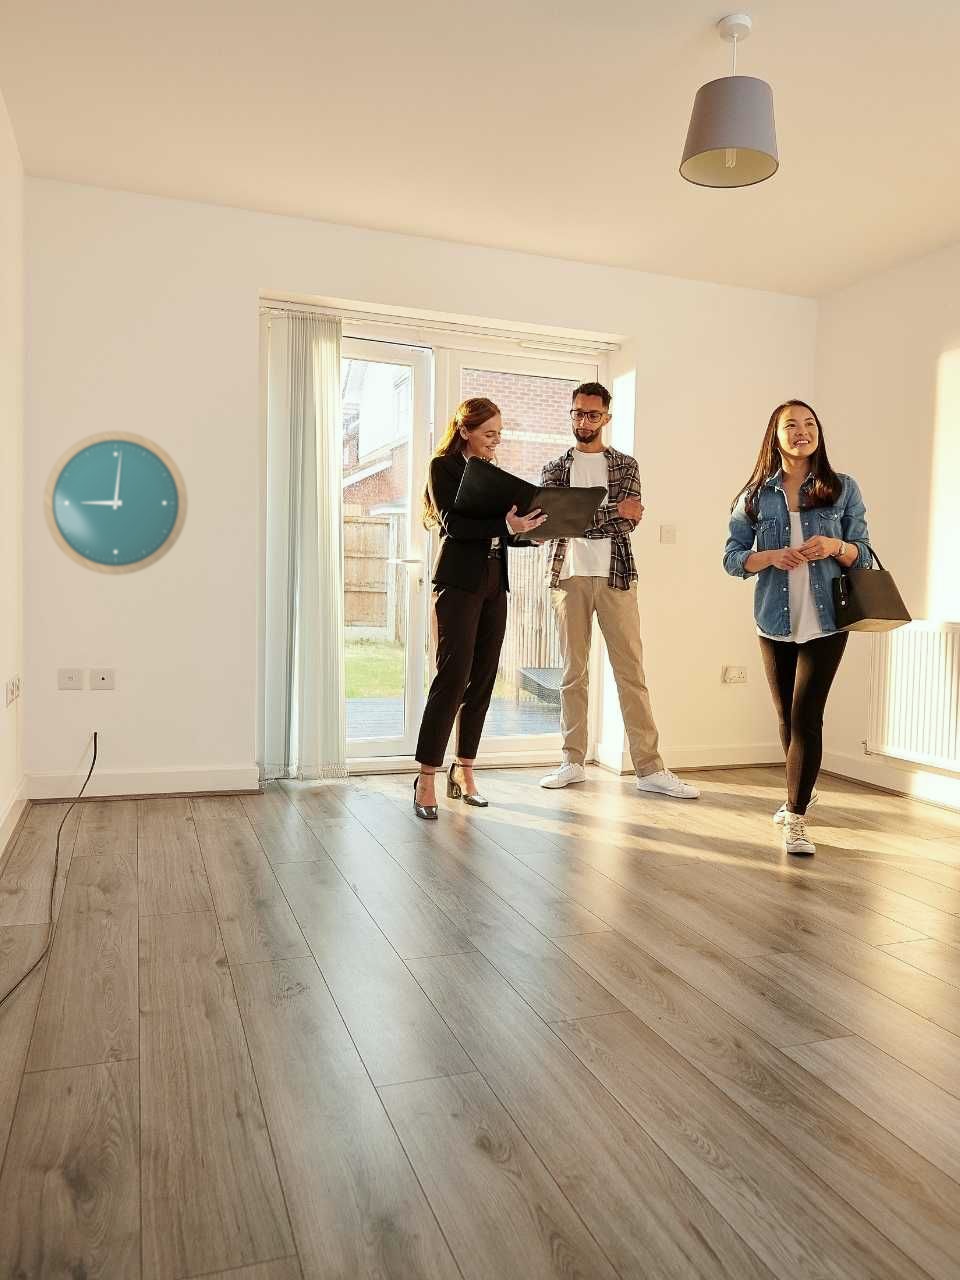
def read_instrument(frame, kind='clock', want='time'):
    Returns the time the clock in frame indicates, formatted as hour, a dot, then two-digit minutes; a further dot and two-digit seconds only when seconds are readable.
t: 9.01
